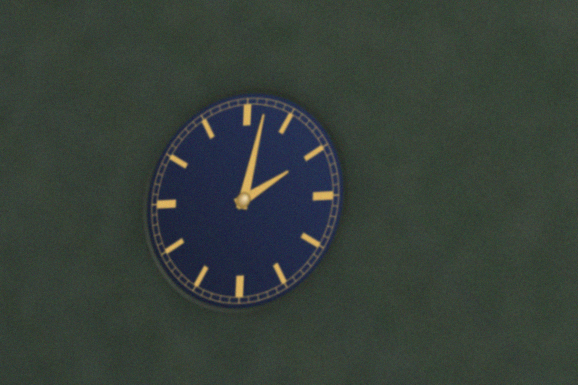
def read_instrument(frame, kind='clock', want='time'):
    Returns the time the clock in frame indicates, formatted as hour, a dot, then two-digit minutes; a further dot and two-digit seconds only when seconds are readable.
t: 2.02
